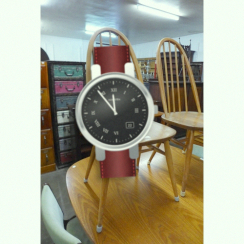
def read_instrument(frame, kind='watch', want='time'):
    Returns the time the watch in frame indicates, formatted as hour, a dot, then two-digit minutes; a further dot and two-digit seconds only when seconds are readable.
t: 11.54
